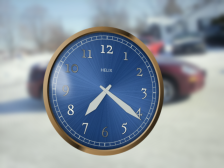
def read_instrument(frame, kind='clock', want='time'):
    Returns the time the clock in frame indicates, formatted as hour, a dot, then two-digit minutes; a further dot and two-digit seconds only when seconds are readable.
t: 7.21
